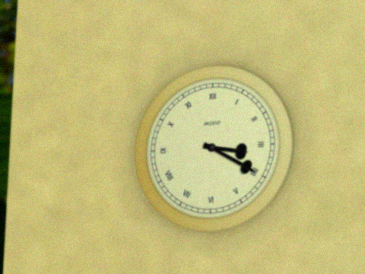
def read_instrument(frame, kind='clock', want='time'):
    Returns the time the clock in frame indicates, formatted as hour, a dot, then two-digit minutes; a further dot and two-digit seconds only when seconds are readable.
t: 3.20
